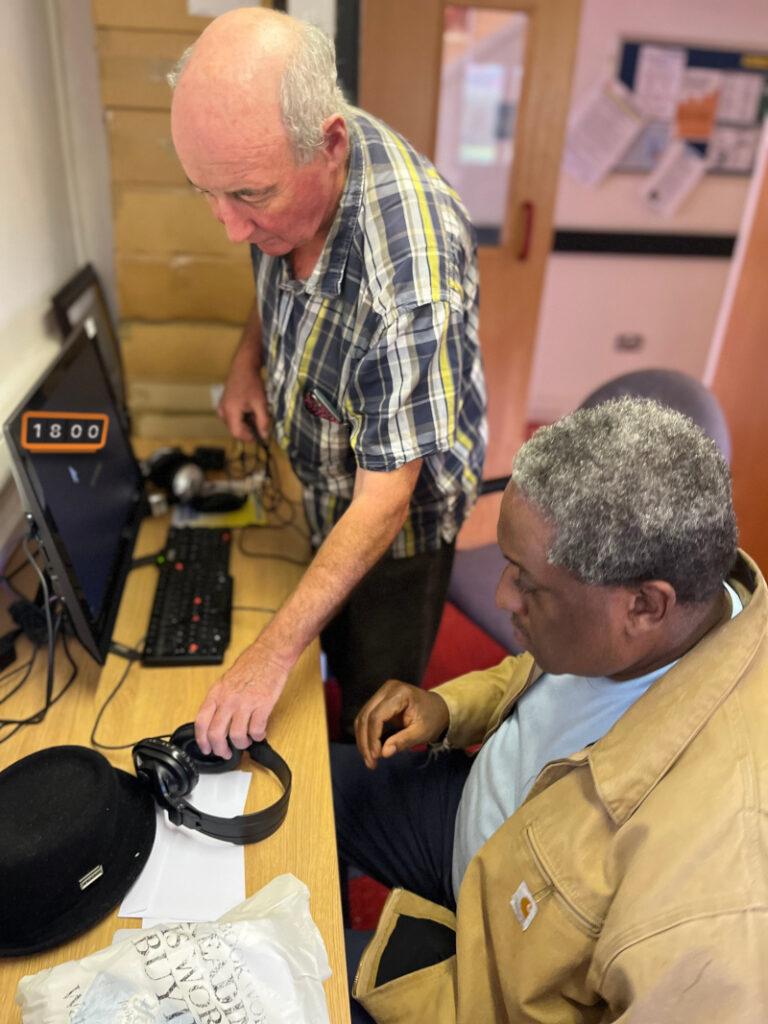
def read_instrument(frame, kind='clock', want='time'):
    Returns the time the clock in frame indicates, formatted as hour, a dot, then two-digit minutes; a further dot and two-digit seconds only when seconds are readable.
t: 18.00
